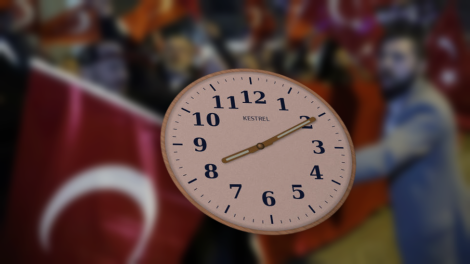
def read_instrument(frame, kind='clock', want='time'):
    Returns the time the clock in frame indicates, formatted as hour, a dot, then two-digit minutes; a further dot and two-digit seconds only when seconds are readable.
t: 8.10
